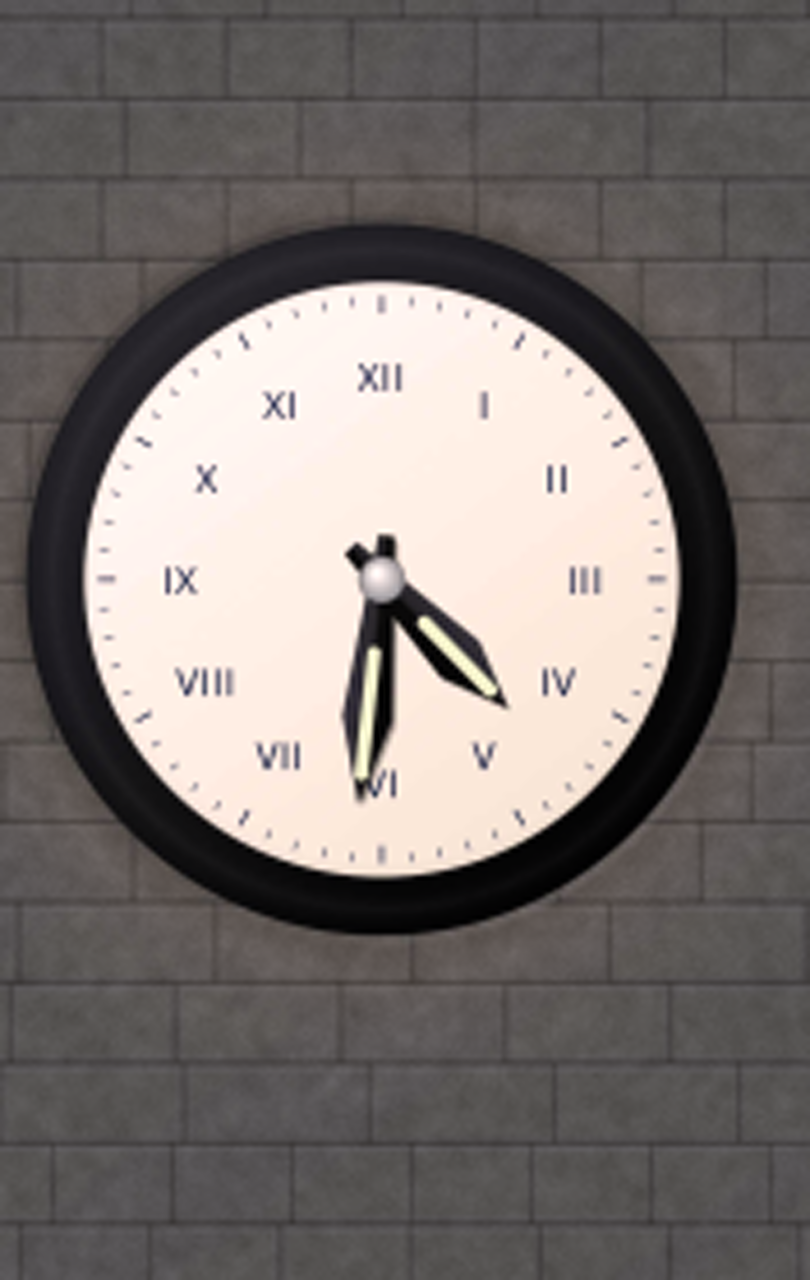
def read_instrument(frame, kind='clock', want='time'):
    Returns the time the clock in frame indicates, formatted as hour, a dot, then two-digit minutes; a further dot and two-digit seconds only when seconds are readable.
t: 4.31
